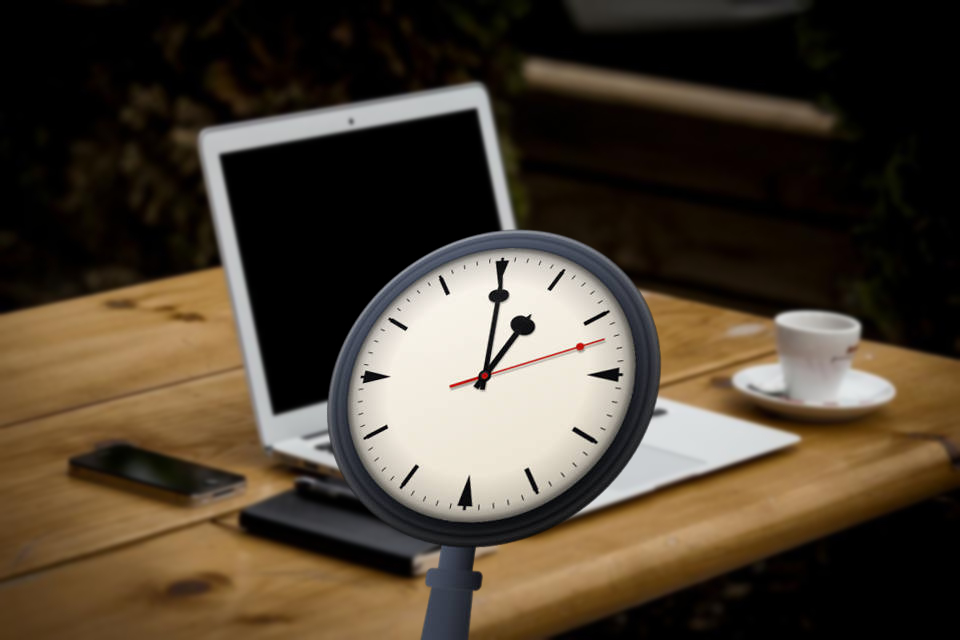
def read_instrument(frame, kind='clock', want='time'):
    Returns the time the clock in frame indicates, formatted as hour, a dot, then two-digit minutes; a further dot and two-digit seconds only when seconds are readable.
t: 1.00.12
